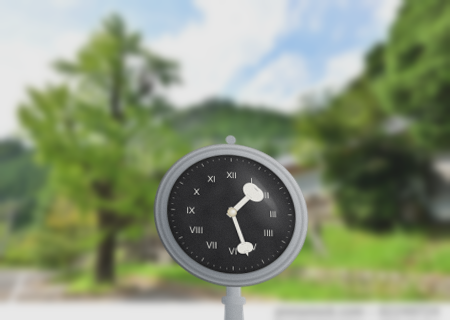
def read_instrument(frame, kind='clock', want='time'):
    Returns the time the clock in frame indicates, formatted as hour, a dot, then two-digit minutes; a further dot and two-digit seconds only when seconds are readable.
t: 1.27
